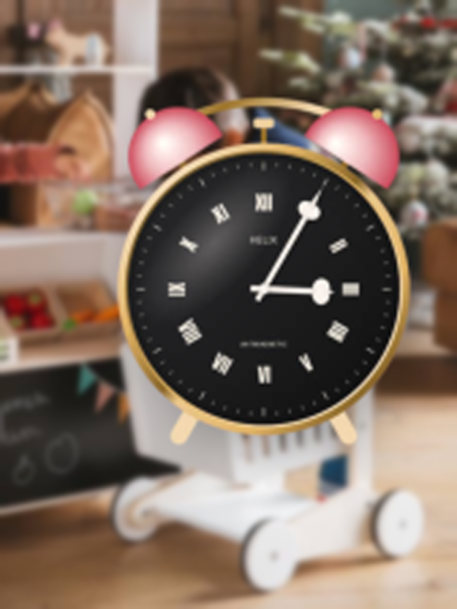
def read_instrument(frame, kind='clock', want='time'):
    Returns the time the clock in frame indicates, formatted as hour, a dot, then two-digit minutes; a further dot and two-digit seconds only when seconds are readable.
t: 3.05
